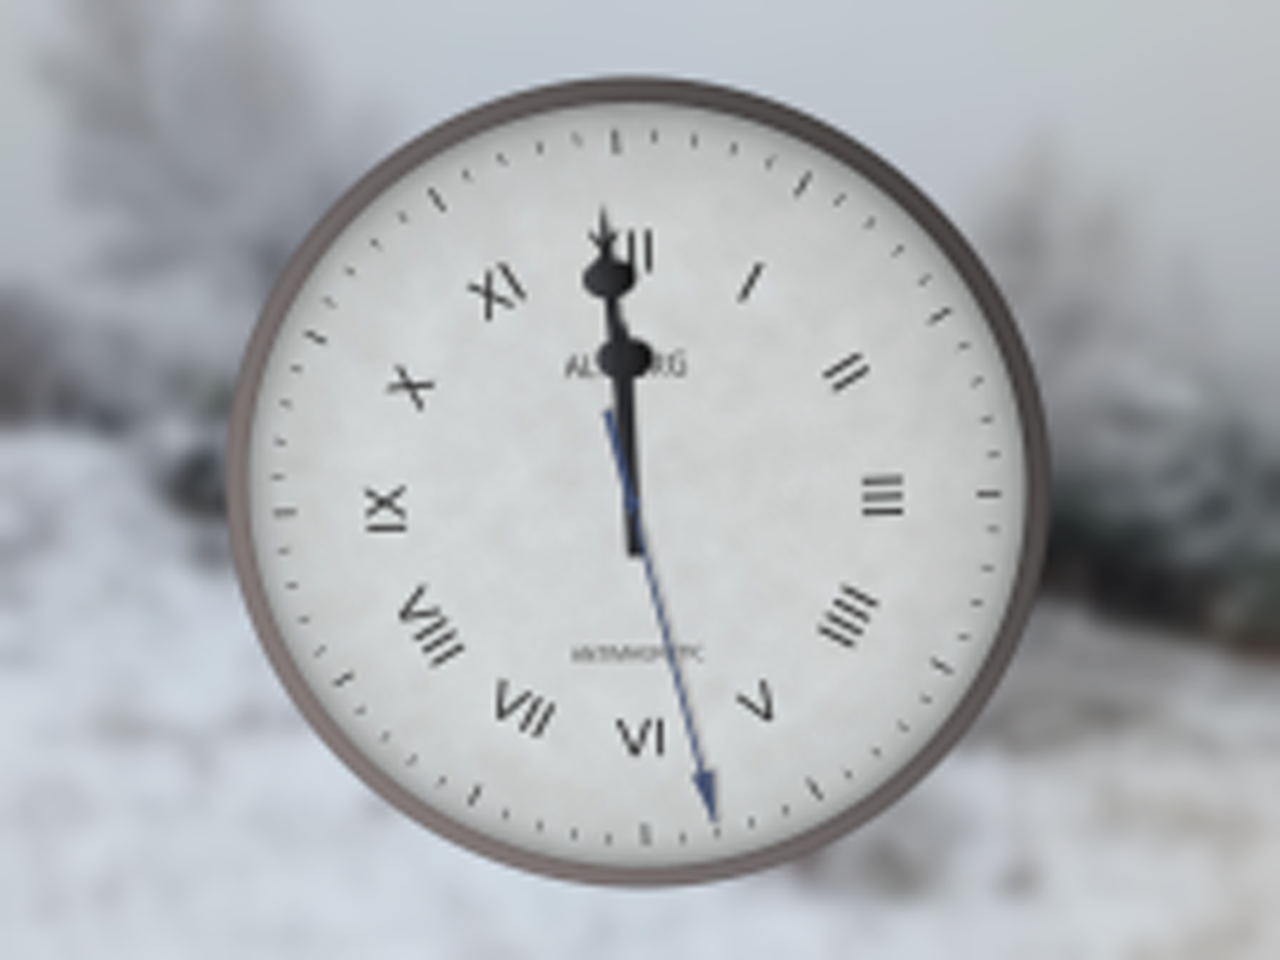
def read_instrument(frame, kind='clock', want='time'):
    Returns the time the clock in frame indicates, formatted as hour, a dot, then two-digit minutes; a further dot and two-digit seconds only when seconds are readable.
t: 11.59.28
